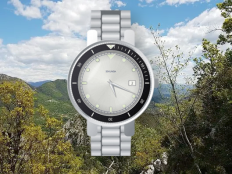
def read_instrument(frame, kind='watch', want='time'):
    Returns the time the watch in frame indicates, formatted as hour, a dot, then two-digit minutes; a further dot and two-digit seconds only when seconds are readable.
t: 5.19
